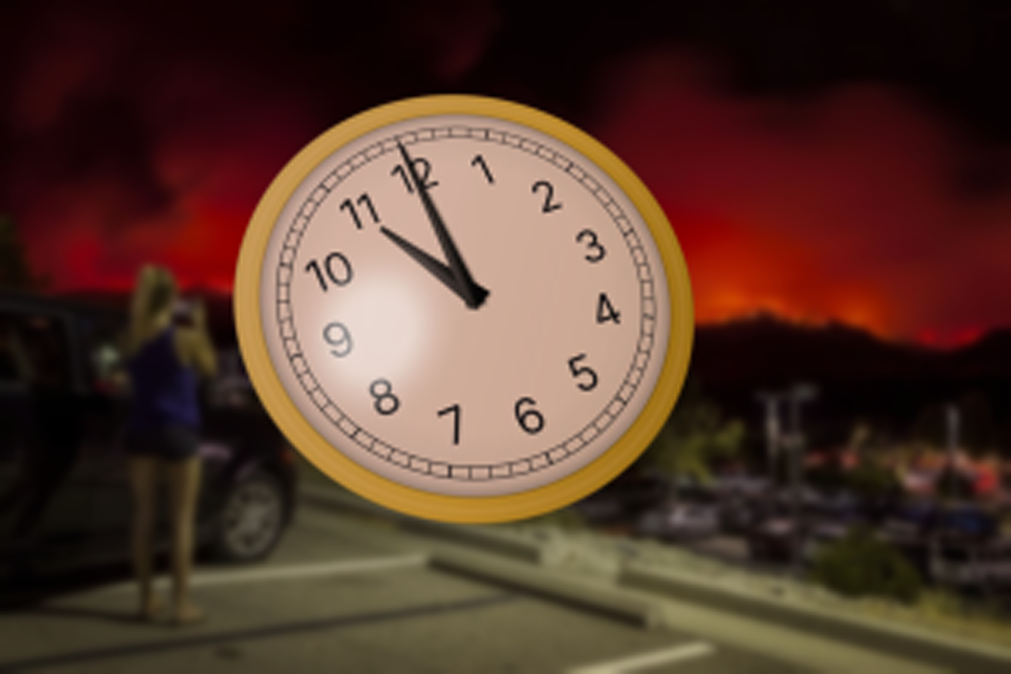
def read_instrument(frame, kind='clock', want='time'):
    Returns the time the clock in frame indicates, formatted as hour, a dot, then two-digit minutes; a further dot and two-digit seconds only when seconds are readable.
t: 11.00
